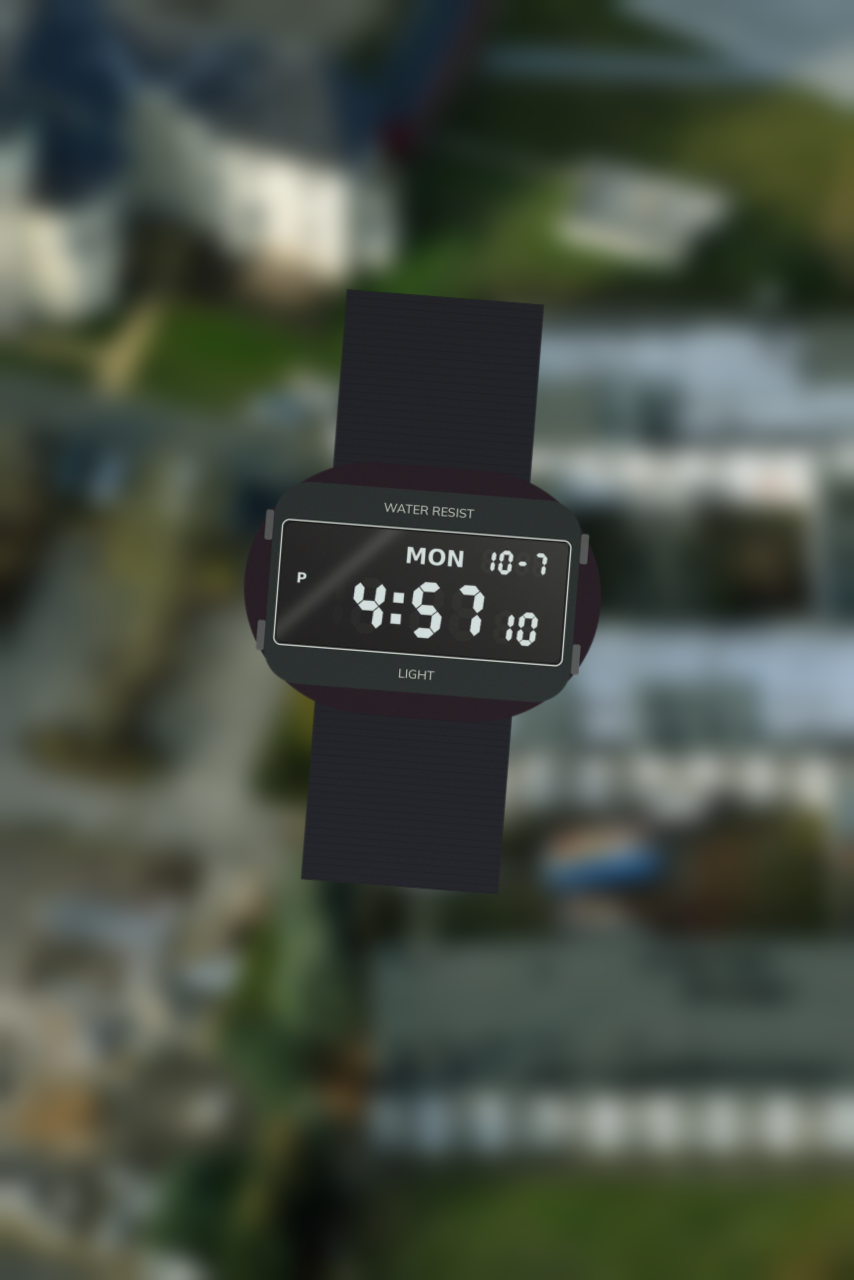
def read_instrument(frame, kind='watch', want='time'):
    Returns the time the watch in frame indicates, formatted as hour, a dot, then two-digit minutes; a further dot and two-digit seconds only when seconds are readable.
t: 4.57.10
